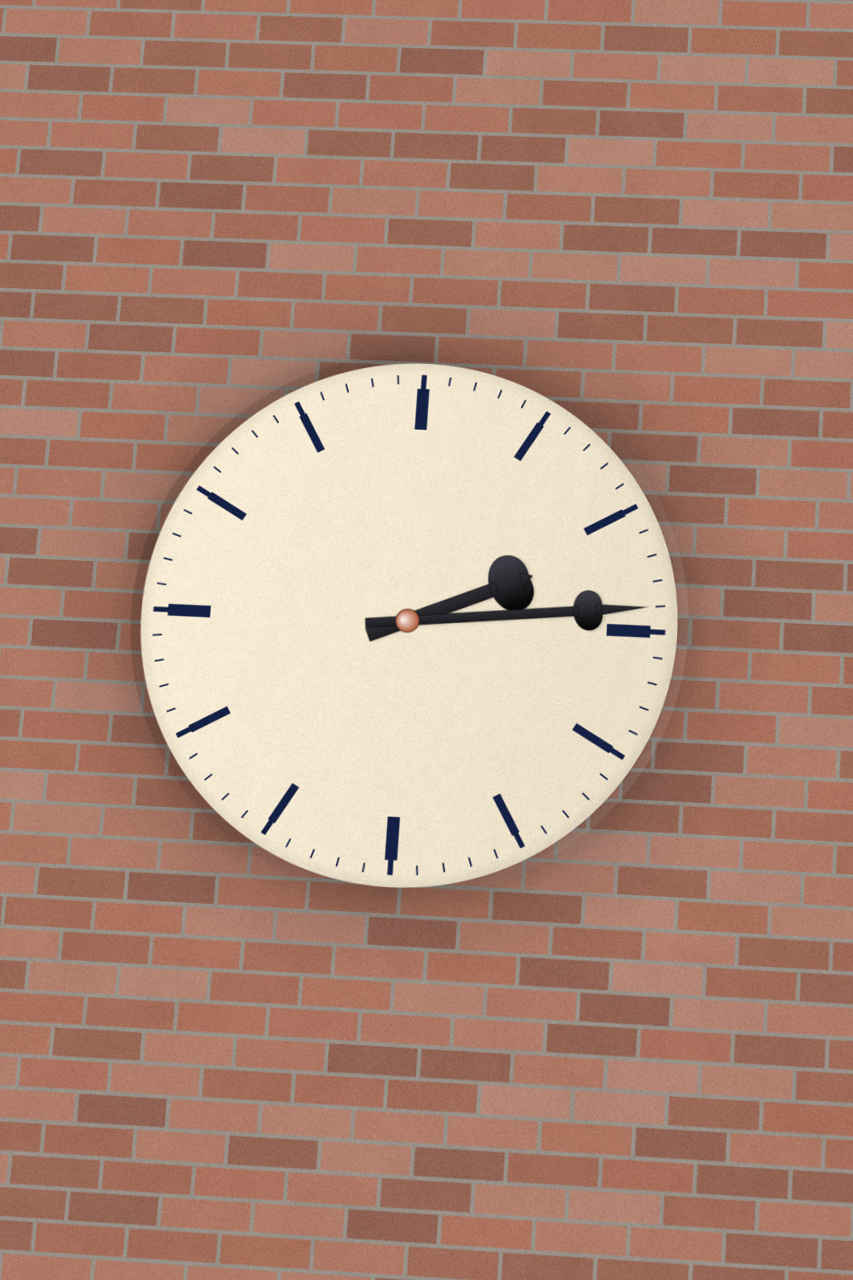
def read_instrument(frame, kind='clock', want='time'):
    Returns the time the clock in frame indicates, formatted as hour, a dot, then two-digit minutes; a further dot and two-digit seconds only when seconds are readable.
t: 2.14
